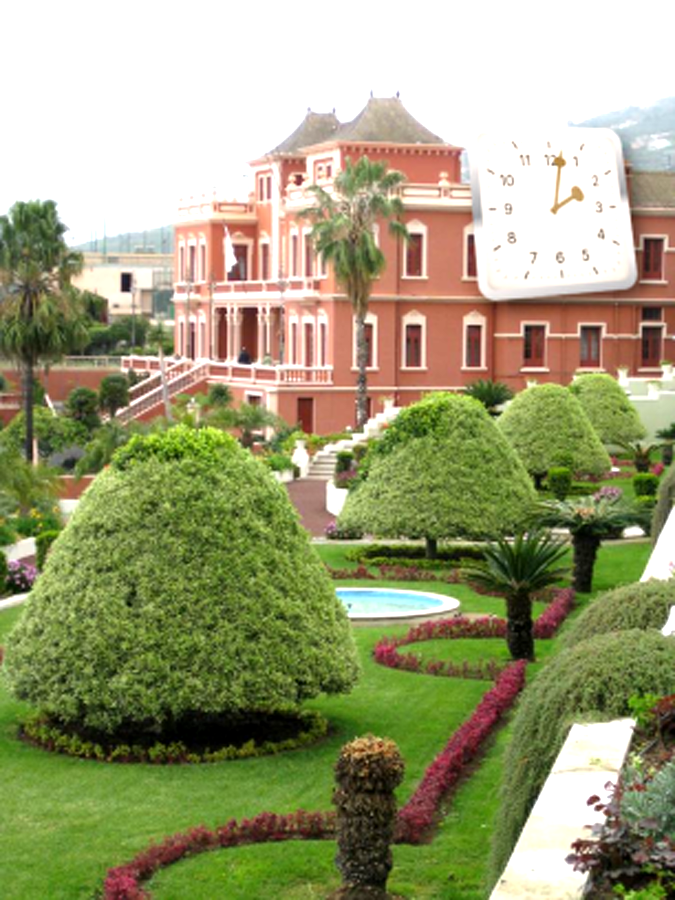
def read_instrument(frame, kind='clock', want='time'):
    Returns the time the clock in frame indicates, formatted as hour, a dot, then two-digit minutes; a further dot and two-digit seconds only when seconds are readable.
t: 2.02
